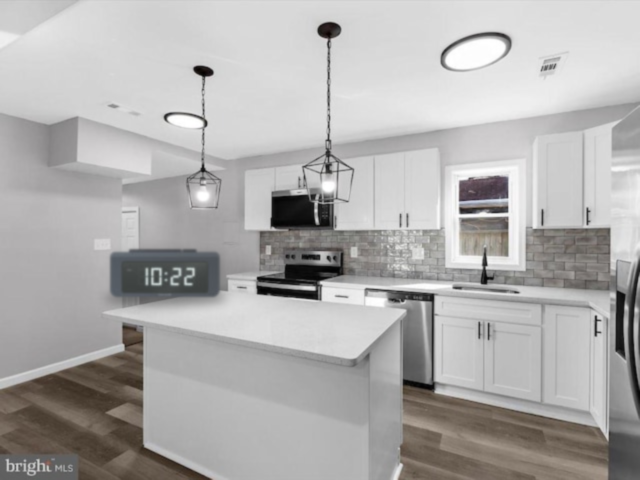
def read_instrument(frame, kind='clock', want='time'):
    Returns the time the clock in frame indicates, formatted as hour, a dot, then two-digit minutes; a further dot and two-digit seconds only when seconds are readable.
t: 10.22
